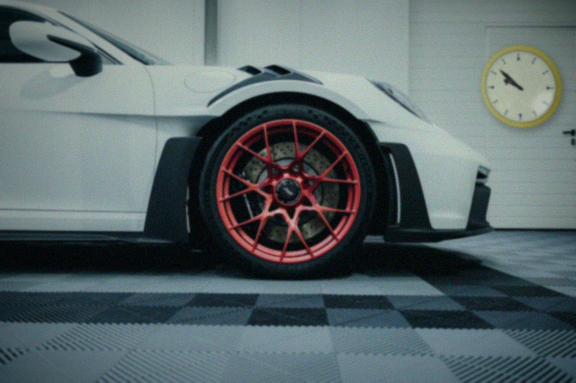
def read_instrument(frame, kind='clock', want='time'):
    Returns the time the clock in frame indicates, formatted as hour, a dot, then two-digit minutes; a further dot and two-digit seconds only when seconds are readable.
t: 9.52
